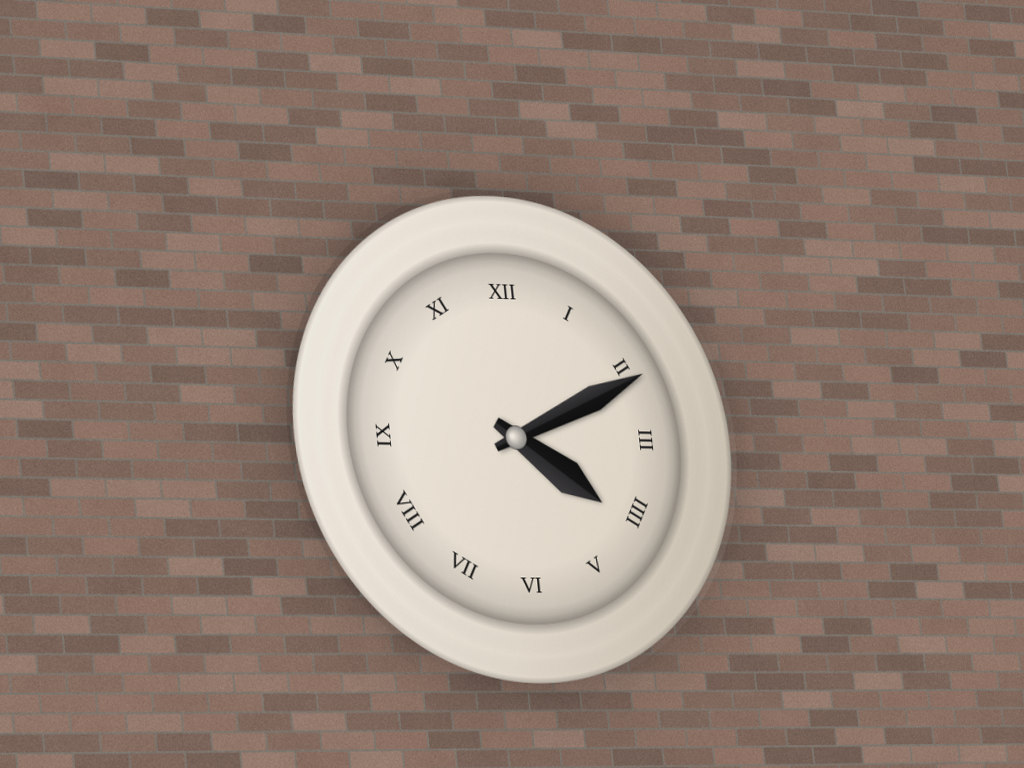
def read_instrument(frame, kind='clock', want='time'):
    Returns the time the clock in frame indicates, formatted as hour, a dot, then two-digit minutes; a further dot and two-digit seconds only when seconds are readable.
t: 4.11
